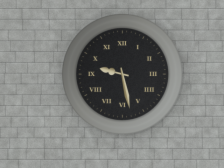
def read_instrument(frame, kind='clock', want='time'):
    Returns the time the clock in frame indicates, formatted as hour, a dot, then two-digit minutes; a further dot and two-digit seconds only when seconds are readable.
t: 9.28
